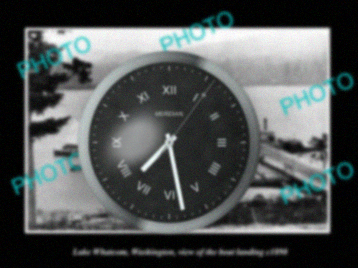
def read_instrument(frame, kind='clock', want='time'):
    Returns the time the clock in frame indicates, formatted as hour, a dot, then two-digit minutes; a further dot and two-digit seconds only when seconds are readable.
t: 7.28.06
